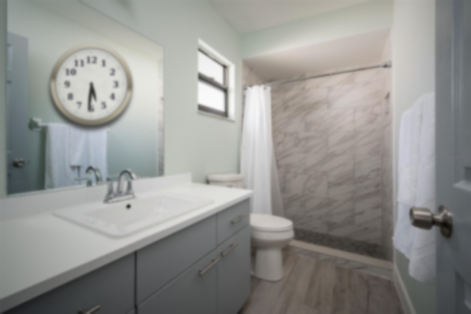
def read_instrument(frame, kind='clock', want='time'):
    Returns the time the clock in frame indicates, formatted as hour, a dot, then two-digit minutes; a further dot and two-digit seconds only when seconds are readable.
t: 5.31
